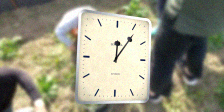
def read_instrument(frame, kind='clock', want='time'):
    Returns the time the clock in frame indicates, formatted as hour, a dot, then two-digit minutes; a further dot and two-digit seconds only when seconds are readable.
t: 12.06
